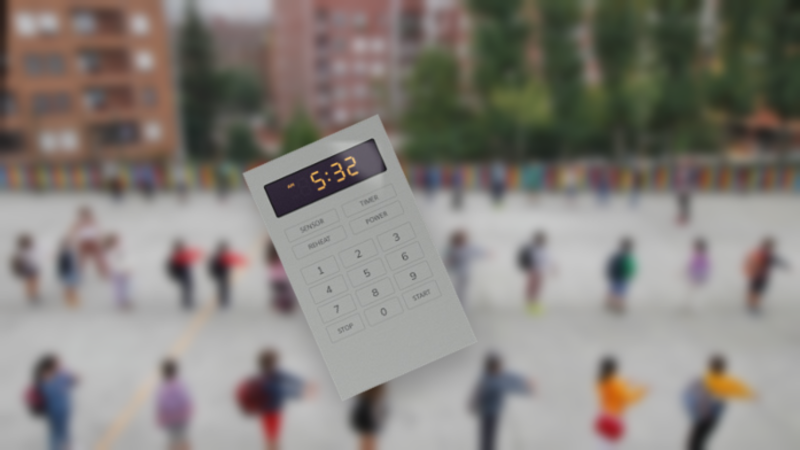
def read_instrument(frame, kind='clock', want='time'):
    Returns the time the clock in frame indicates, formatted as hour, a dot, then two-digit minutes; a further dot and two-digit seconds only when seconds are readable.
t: 5.32
